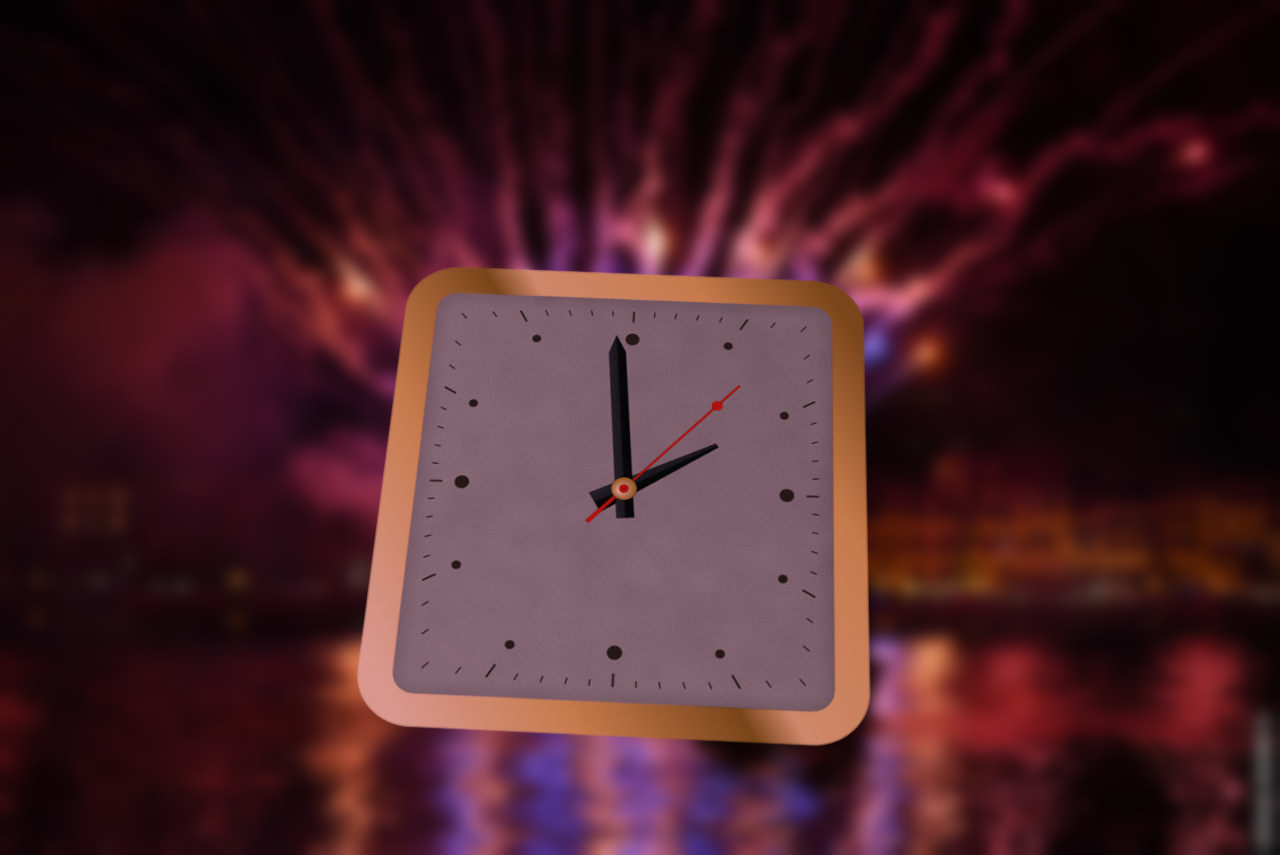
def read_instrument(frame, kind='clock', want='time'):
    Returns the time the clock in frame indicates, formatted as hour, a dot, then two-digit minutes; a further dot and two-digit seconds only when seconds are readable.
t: 1.59.07
